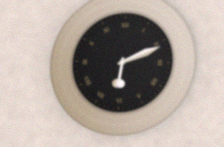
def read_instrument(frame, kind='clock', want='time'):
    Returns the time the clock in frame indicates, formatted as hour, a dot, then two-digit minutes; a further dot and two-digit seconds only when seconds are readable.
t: 6.11
